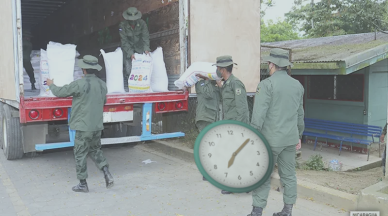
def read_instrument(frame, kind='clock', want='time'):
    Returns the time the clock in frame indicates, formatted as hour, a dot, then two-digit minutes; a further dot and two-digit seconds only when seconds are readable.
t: 7.08
